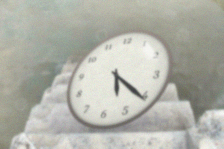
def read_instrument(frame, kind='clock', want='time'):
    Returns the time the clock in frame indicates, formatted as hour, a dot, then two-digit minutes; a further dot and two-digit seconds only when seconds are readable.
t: 5.21
